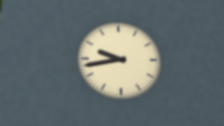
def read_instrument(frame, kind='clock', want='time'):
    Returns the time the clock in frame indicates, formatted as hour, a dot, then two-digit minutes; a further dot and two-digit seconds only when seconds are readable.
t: 9.43
